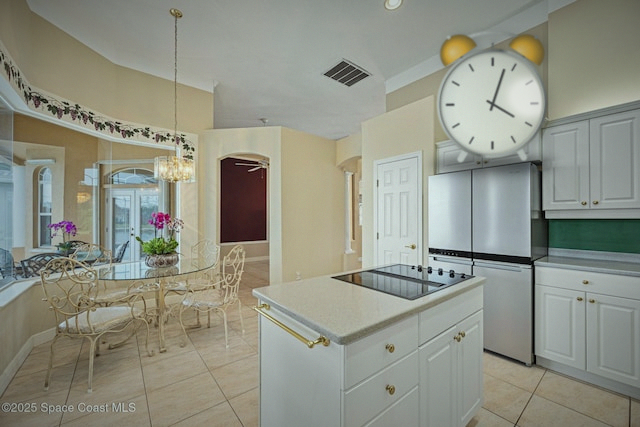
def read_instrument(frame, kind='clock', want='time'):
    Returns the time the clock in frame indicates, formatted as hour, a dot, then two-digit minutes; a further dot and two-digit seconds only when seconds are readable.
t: 4.03
